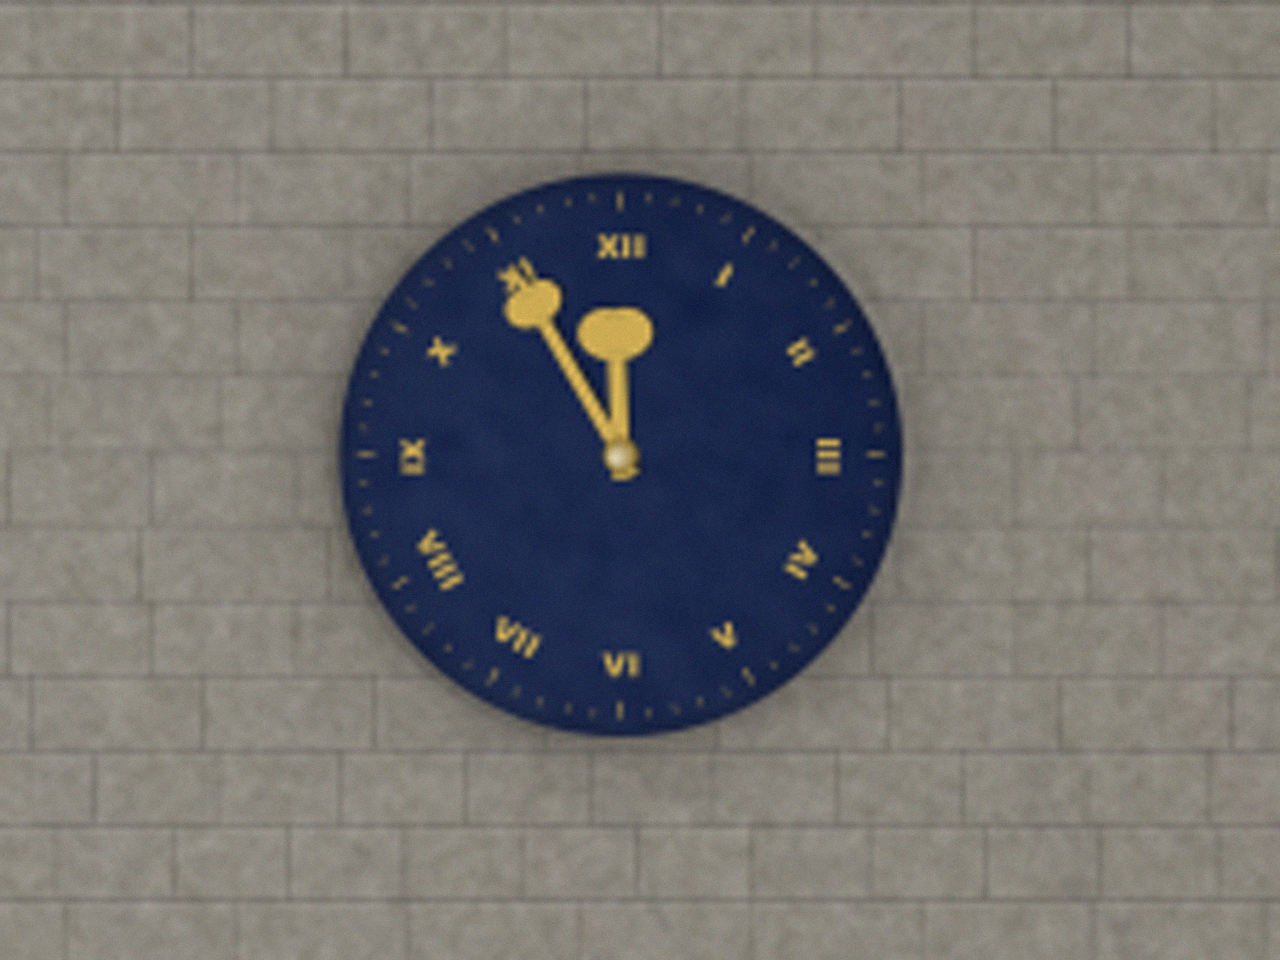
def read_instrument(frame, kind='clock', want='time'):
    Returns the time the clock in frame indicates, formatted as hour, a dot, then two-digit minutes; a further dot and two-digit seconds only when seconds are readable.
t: 11.55
